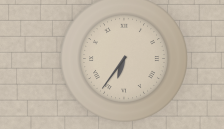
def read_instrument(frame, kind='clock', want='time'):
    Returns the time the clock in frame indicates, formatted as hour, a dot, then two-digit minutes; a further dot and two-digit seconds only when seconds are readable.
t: 6.36
